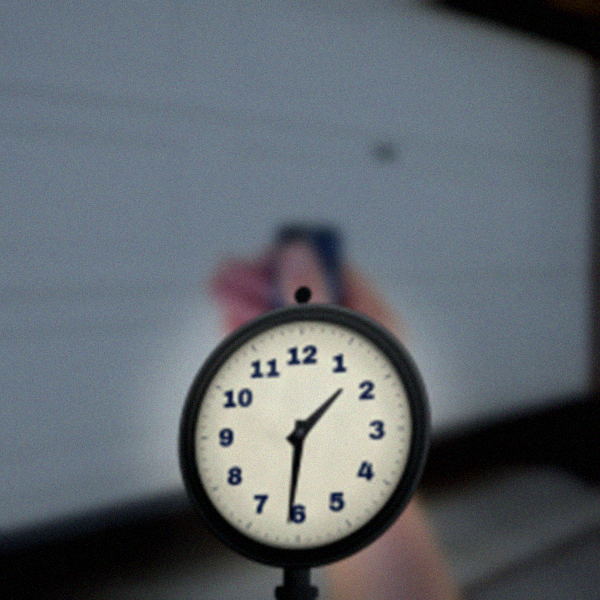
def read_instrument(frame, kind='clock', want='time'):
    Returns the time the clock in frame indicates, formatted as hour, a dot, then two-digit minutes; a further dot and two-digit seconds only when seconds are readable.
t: 1.31
